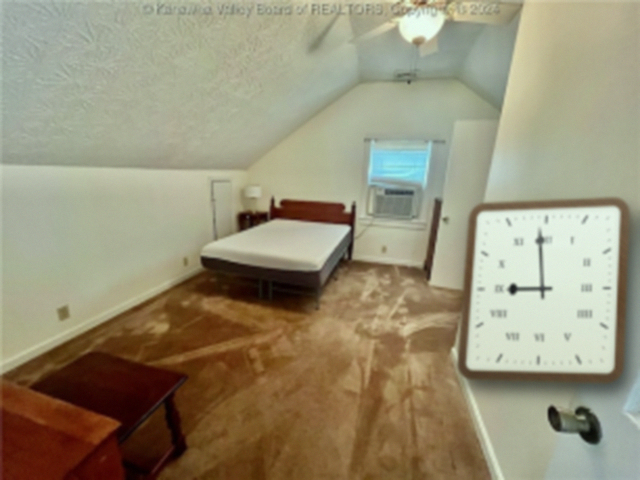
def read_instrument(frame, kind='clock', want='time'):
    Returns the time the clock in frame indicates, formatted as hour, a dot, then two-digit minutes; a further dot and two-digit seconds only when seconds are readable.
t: 8.59
